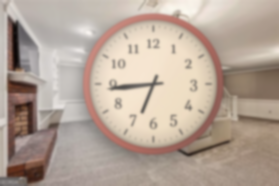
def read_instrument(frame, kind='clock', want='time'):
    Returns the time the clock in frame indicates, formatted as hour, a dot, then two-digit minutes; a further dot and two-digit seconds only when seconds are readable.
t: 6.44
